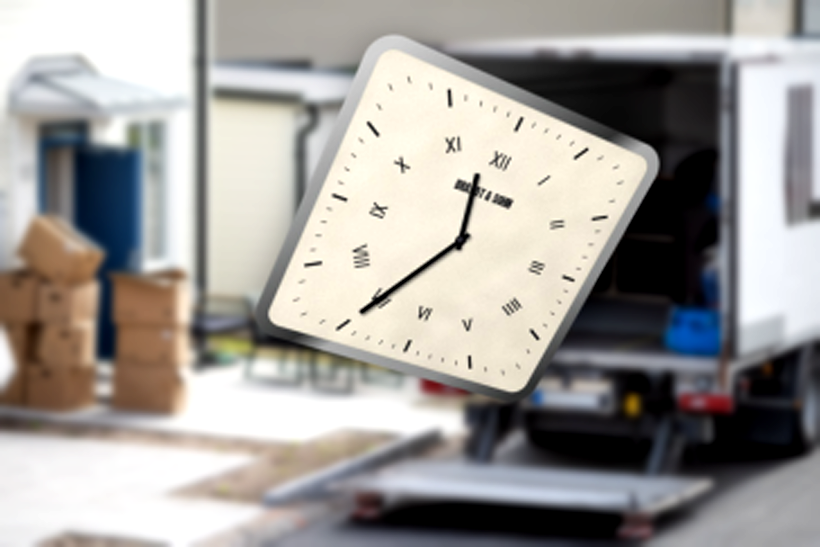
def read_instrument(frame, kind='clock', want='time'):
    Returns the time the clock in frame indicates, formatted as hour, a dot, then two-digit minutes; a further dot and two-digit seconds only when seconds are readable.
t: 11.35
